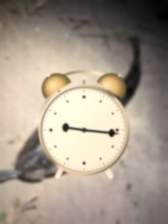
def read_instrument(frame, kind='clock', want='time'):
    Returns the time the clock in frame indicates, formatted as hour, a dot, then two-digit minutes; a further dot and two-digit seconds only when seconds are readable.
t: 9.16
